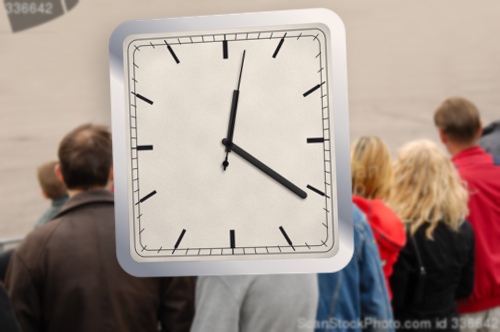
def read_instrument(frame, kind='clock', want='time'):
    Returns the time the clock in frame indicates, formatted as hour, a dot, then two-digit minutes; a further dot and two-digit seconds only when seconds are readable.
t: 12.21.02
